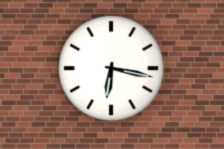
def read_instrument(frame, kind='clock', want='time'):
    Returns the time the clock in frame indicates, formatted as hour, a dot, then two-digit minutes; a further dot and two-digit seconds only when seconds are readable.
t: 6.17
